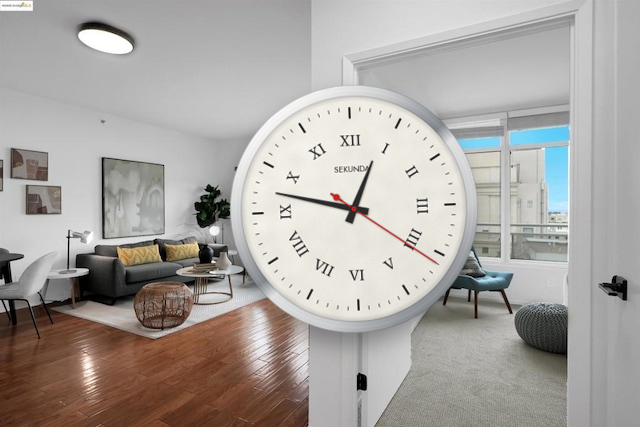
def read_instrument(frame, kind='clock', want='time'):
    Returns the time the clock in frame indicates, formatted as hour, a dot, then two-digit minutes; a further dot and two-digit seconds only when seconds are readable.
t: 12.47.21
